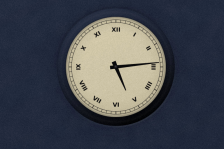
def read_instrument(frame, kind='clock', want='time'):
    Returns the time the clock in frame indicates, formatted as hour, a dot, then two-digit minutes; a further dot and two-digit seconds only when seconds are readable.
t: 5.14
